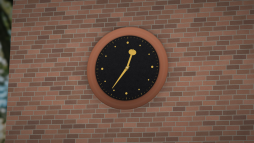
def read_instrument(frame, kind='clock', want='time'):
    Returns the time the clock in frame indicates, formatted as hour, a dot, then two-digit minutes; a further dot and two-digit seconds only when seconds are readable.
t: 12.36
